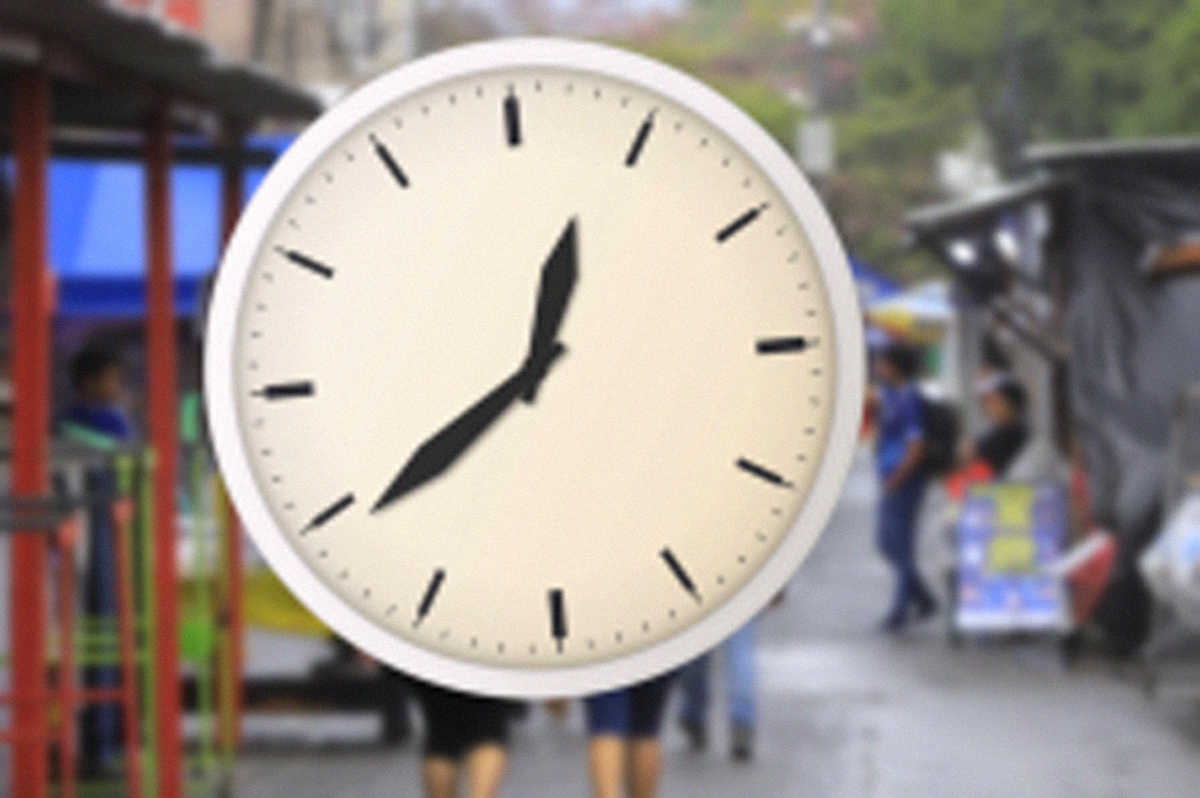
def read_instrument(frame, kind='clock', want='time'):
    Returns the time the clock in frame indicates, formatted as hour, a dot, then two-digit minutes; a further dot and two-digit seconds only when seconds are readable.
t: 12.39
